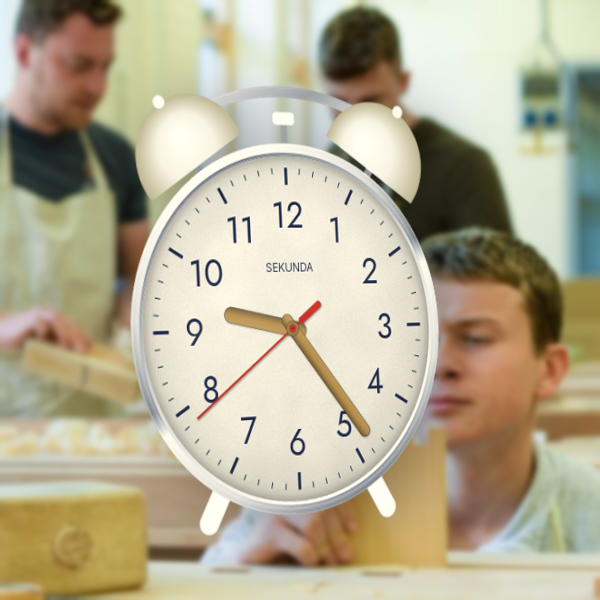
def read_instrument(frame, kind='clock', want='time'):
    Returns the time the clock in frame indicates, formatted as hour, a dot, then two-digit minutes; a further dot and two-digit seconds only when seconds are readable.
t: 9.23.39
